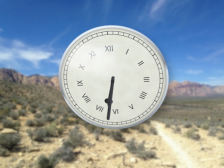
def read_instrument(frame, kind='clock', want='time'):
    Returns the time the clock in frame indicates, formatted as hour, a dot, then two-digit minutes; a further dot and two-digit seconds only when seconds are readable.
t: 6.32
